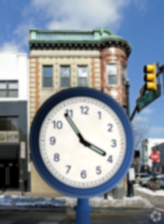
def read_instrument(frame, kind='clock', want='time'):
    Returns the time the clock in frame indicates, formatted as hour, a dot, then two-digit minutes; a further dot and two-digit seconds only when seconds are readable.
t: 3.54
